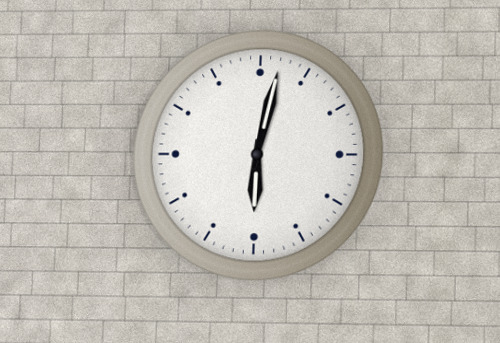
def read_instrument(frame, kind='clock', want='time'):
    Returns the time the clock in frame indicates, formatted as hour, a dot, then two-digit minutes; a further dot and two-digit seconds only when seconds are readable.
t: 6.02
